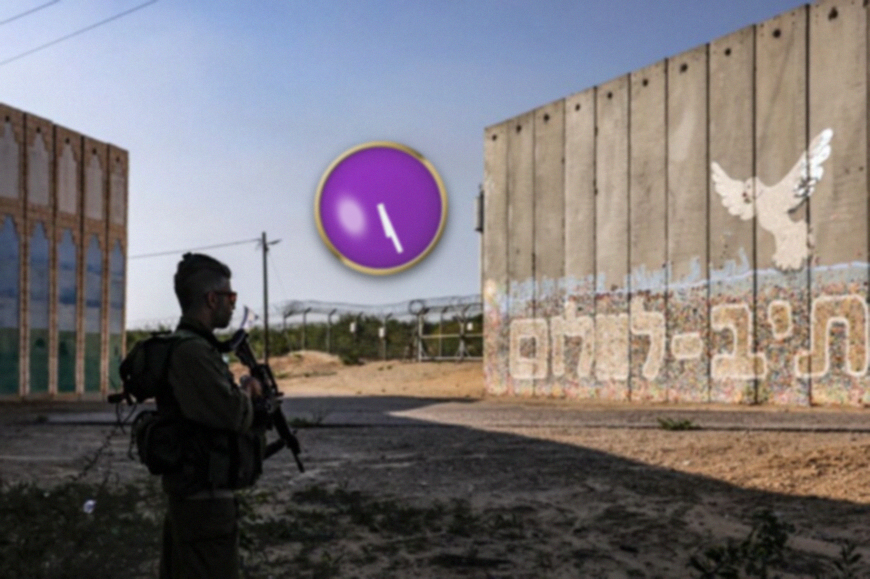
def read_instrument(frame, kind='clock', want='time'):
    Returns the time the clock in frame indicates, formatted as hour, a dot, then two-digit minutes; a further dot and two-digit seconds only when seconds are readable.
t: 5.26
